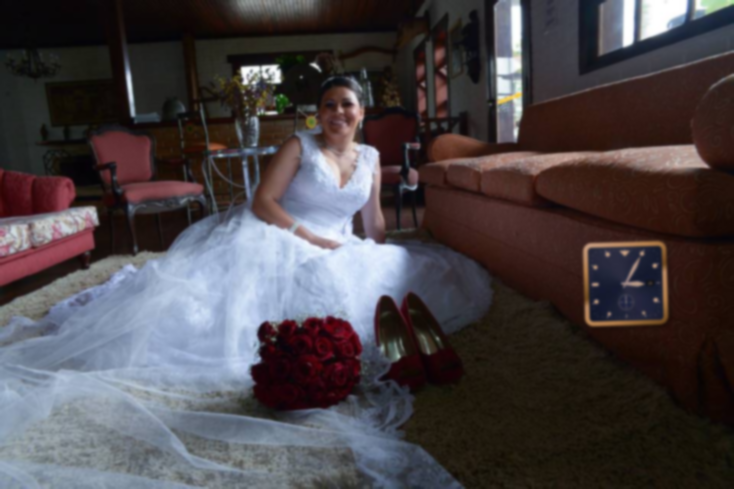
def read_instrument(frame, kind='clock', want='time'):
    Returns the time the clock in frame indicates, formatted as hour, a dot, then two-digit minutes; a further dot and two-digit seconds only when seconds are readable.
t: 3.05
